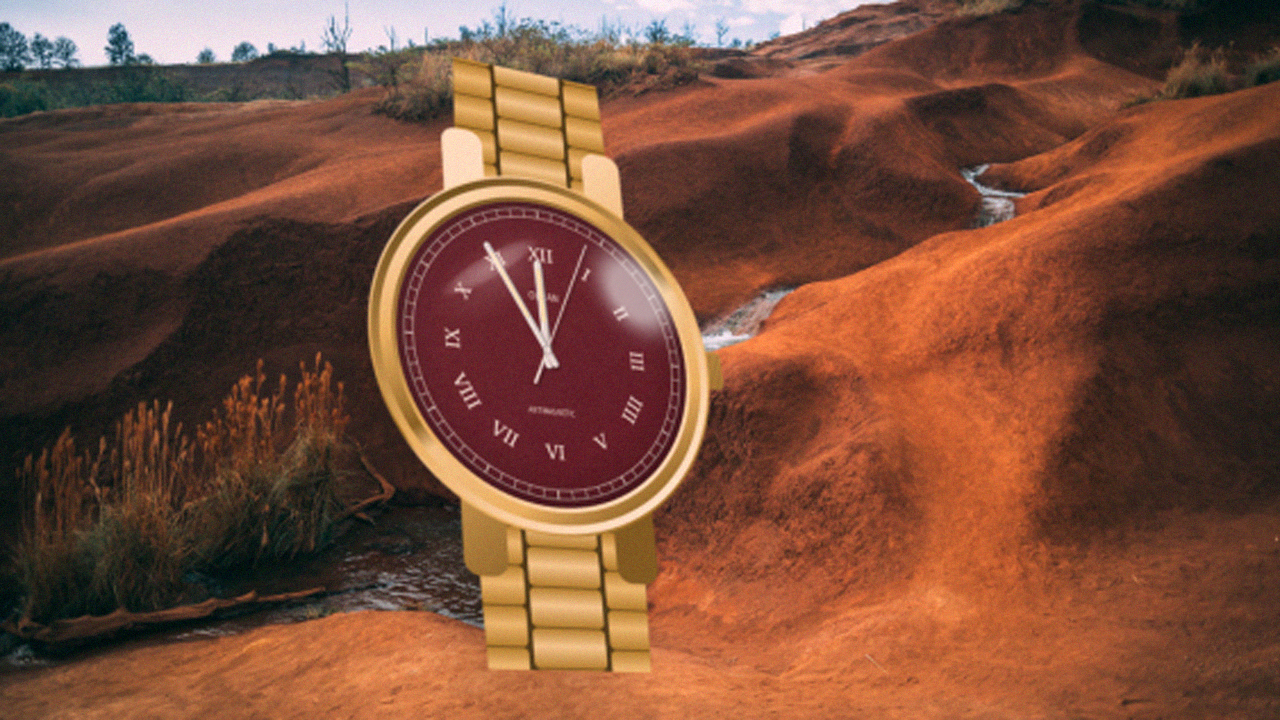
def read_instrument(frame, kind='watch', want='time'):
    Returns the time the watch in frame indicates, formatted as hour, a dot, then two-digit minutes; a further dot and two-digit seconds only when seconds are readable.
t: 11.55.04
